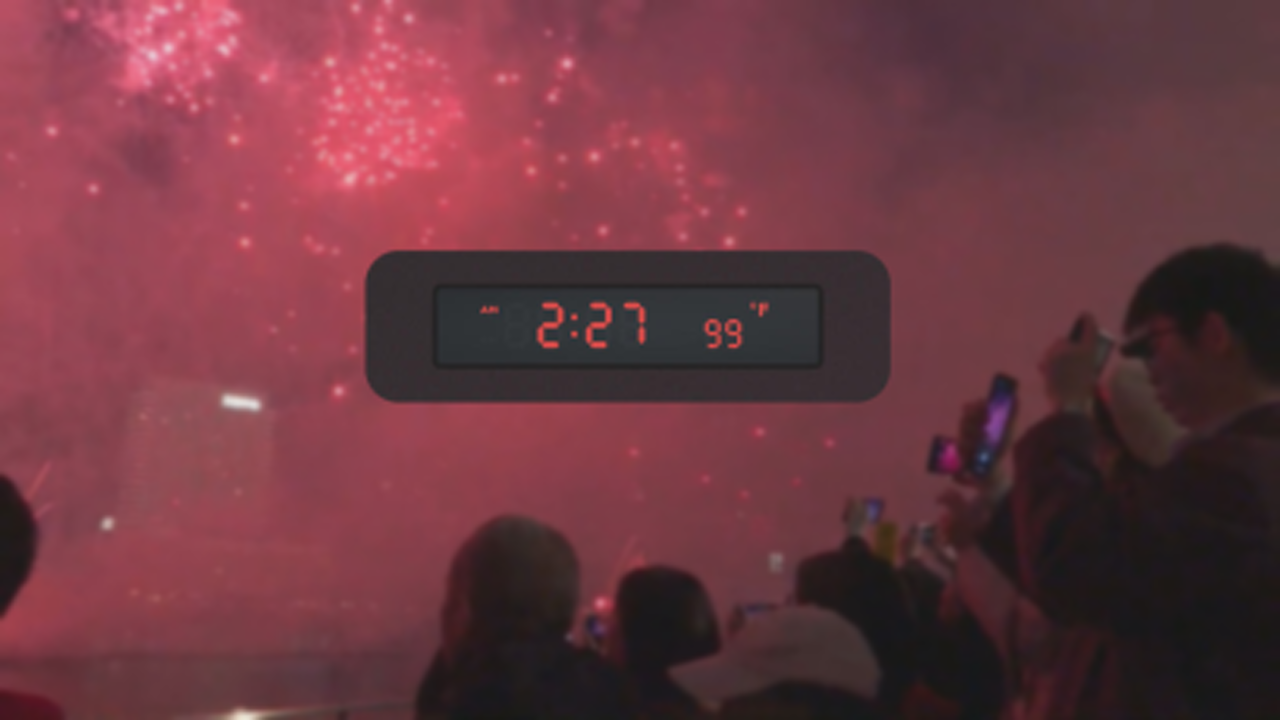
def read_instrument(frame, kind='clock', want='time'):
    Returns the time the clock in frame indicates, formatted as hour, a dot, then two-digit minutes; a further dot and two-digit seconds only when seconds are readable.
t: 2.27
